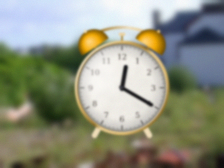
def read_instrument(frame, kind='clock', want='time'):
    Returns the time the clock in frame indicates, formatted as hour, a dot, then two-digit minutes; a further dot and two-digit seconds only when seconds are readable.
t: 12.20
